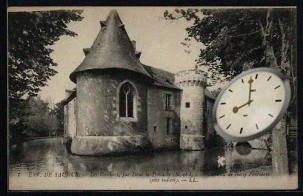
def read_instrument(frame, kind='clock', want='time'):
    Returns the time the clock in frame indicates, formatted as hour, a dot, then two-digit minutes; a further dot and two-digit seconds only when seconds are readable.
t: 7.58
